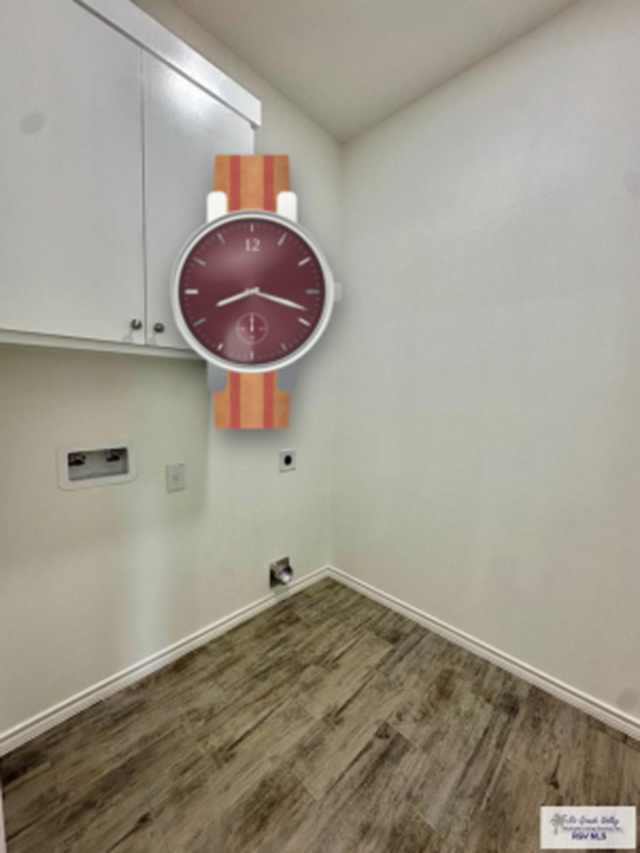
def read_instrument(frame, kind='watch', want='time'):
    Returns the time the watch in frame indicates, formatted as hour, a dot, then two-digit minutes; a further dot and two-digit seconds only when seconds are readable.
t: 8.18
